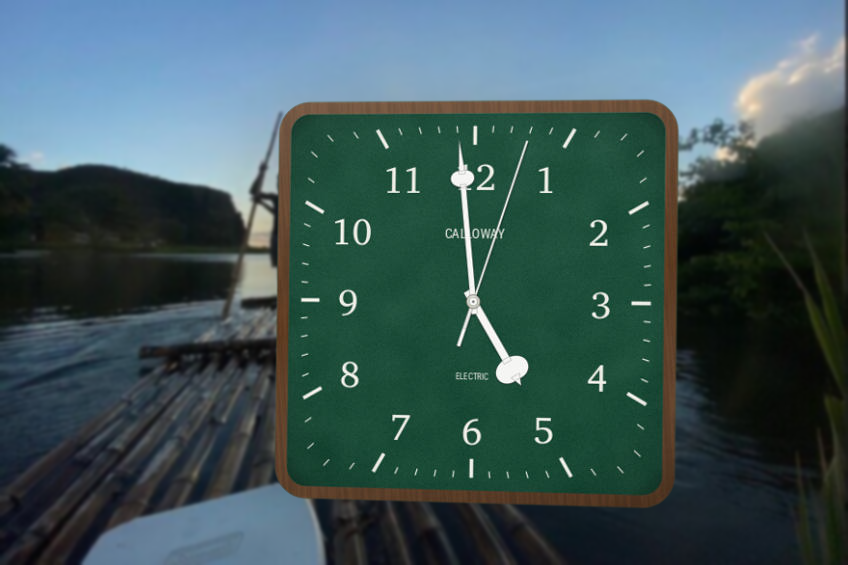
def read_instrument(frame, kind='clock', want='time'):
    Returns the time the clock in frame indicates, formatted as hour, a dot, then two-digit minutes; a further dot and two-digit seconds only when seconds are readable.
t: 4.59.03
